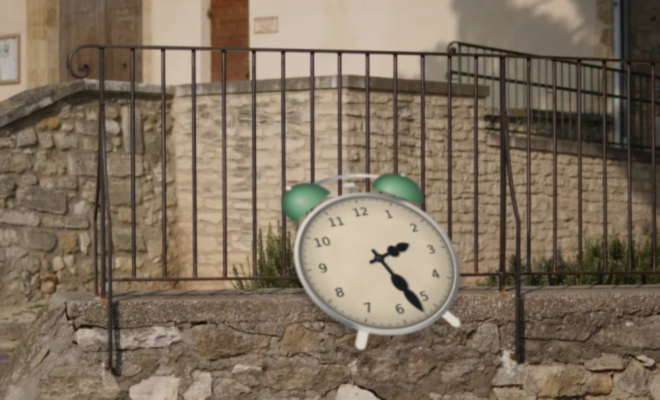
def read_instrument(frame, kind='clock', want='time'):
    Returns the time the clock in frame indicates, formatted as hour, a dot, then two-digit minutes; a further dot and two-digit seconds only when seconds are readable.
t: 2.27
